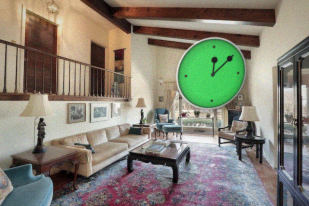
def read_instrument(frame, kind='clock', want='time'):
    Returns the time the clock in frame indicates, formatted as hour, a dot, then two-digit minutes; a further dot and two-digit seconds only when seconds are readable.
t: 12.08
